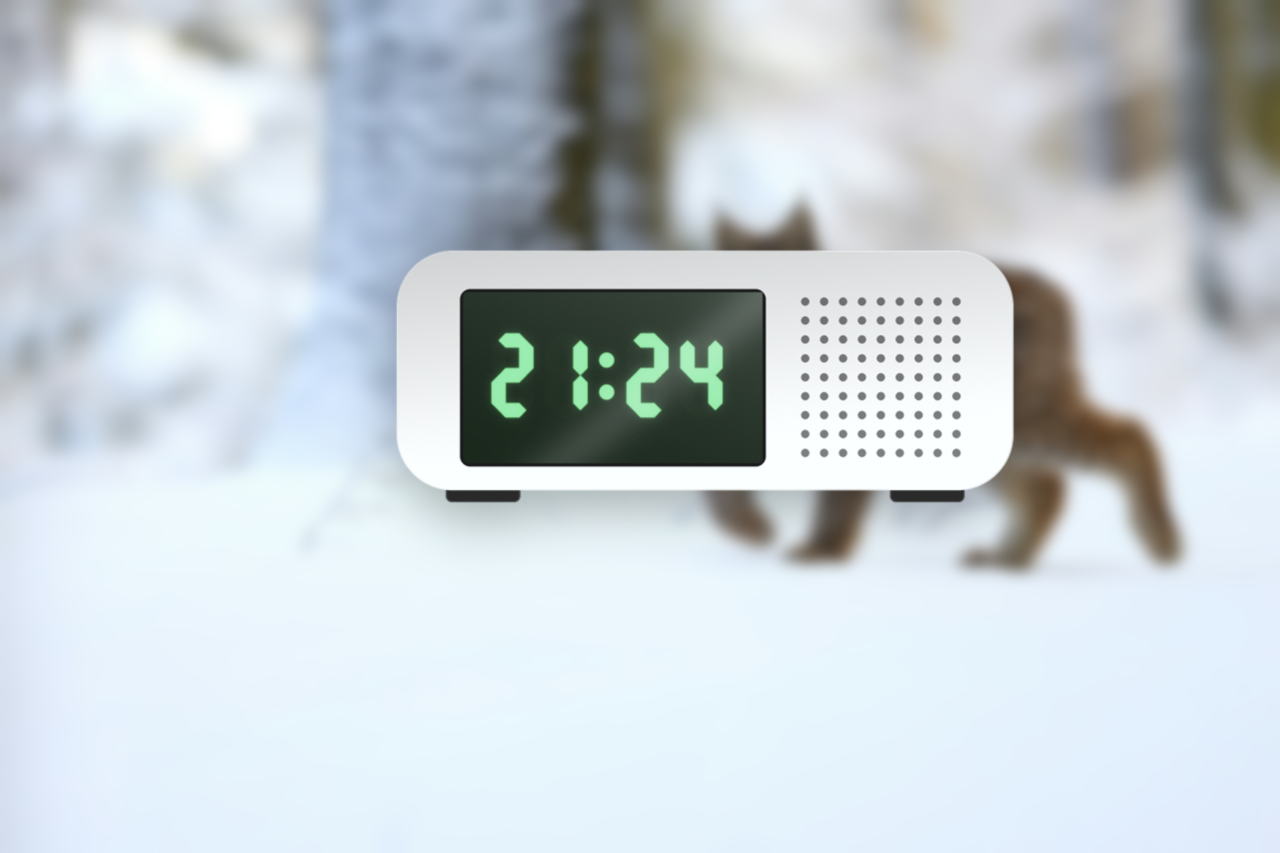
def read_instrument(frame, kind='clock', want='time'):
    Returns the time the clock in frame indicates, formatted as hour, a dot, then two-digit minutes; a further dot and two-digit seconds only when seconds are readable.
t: 21.24
